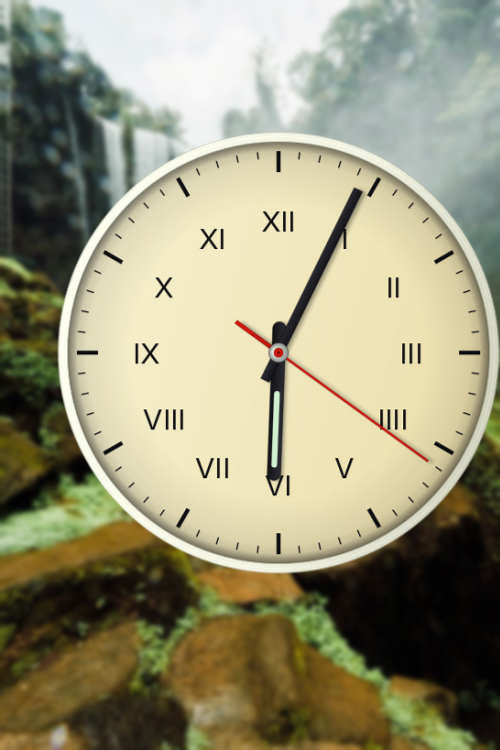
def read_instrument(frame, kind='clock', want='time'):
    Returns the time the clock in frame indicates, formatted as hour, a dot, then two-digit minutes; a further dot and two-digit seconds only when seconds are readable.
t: 6.04.21
